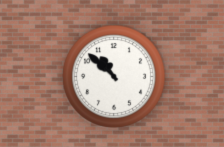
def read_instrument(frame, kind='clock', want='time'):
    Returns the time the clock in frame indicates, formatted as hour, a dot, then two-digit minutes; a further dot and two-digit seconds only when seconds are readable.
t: 10.52
